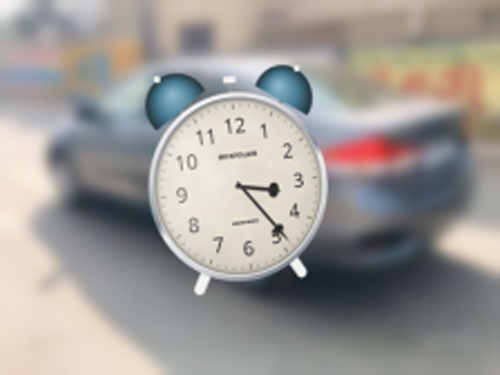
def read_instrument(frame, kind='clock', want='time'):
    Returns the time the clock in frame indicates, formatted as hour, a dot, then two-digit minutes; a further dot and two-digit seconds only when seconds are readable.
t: 3.24
